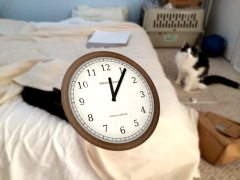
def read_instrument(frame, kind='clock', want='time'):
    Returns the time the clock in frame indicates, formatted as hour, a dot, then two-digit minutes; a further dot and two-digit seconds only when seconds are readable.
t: 12.06
